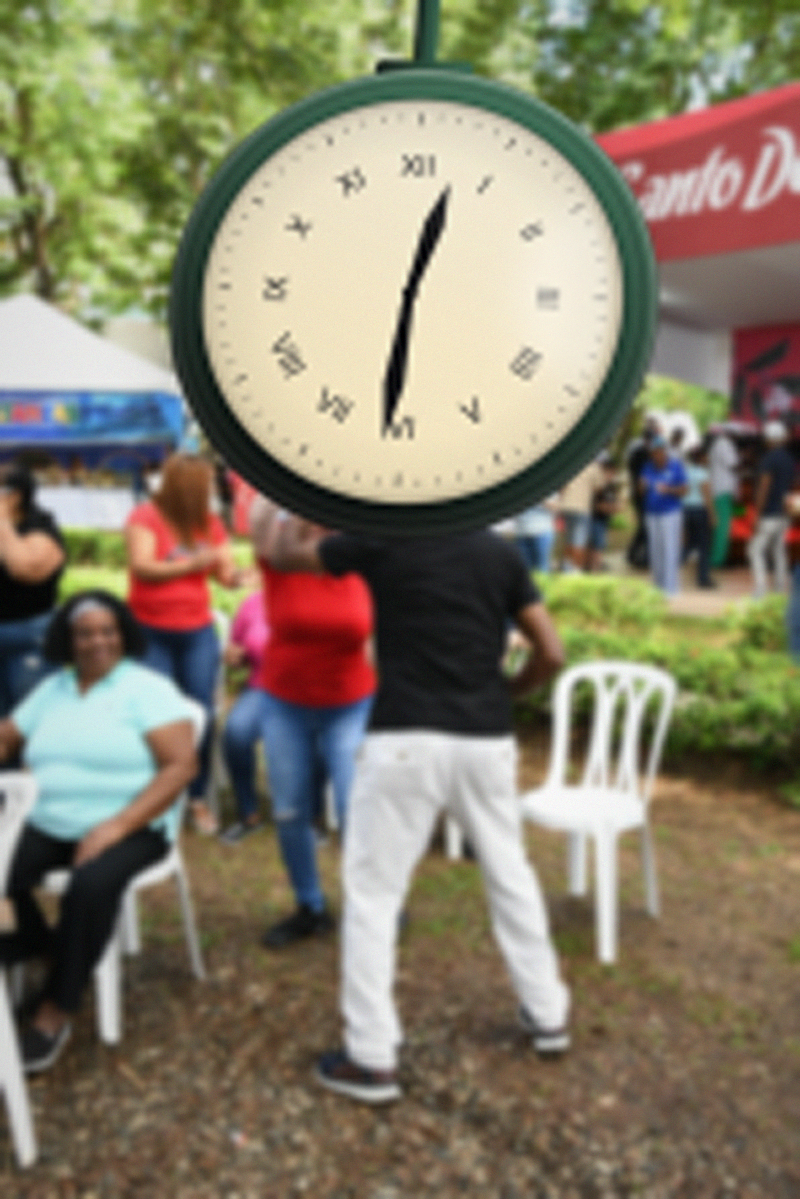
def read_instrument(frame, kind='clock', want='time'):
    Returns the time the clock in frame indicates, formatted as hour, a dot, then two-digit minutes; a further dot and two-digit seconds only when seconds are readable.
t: 12.31
